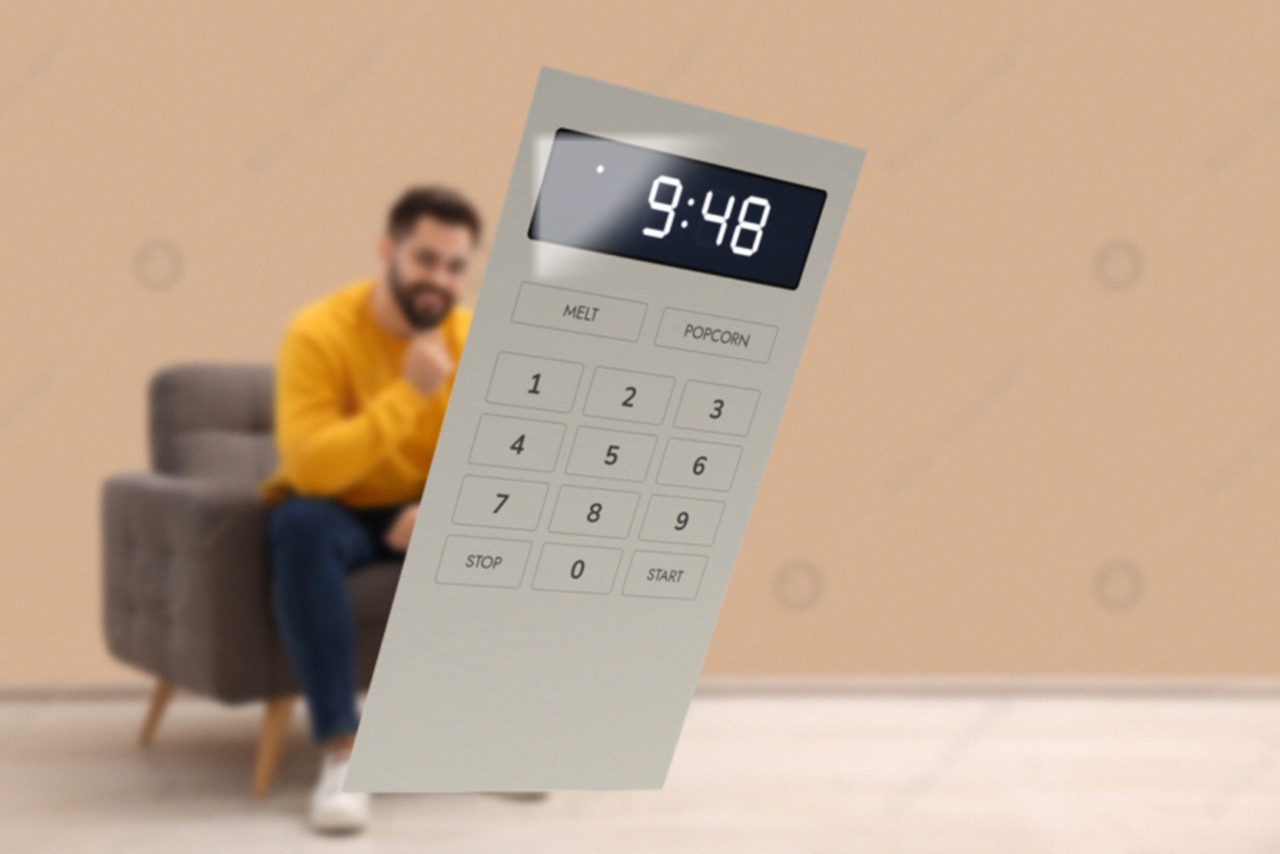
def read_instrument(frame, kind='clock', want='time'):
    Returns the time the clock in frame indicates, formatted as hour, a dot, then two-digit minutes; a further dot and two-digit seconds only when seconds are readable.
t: 9.48
